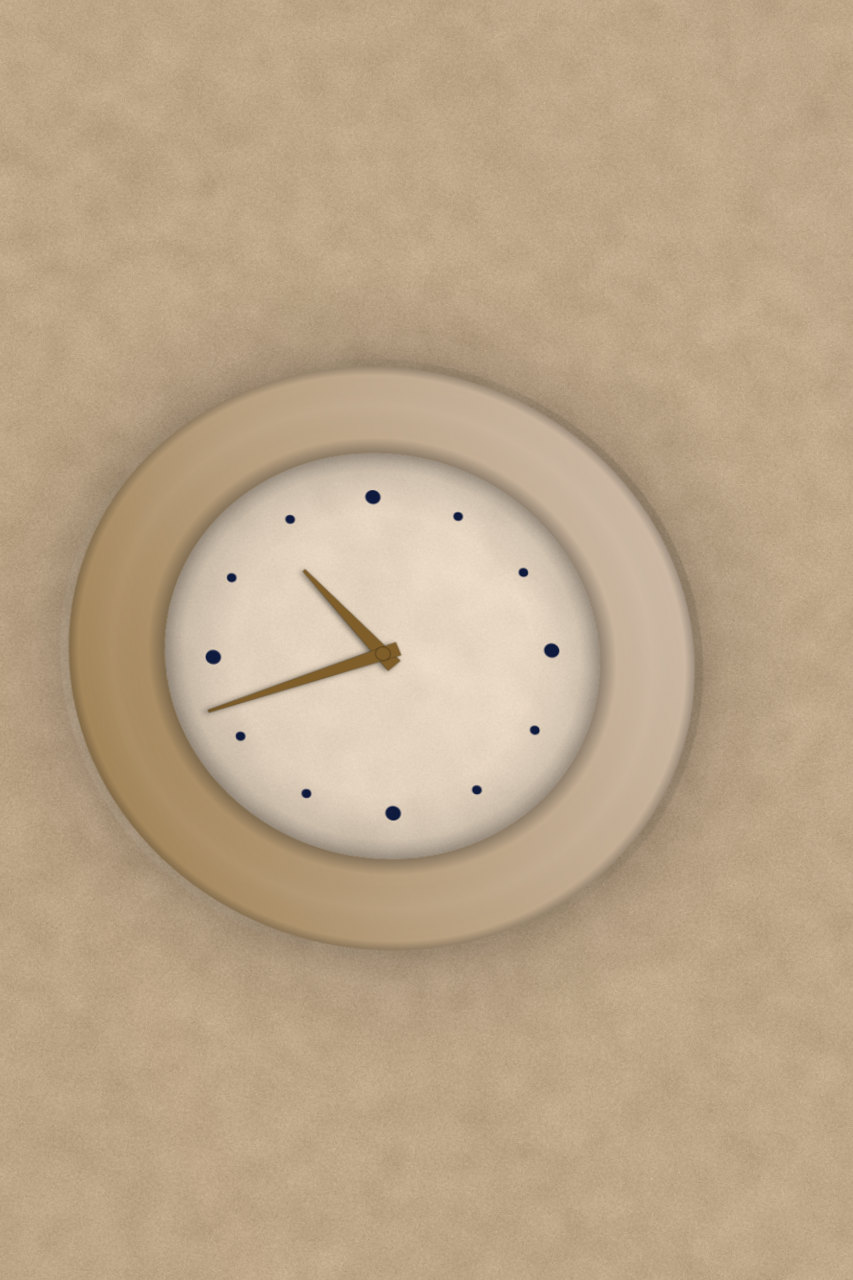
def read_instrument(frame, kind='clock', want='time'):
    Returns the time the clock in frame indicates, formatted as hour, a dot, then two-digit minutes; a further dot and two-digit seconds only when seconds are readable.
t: 10.42
